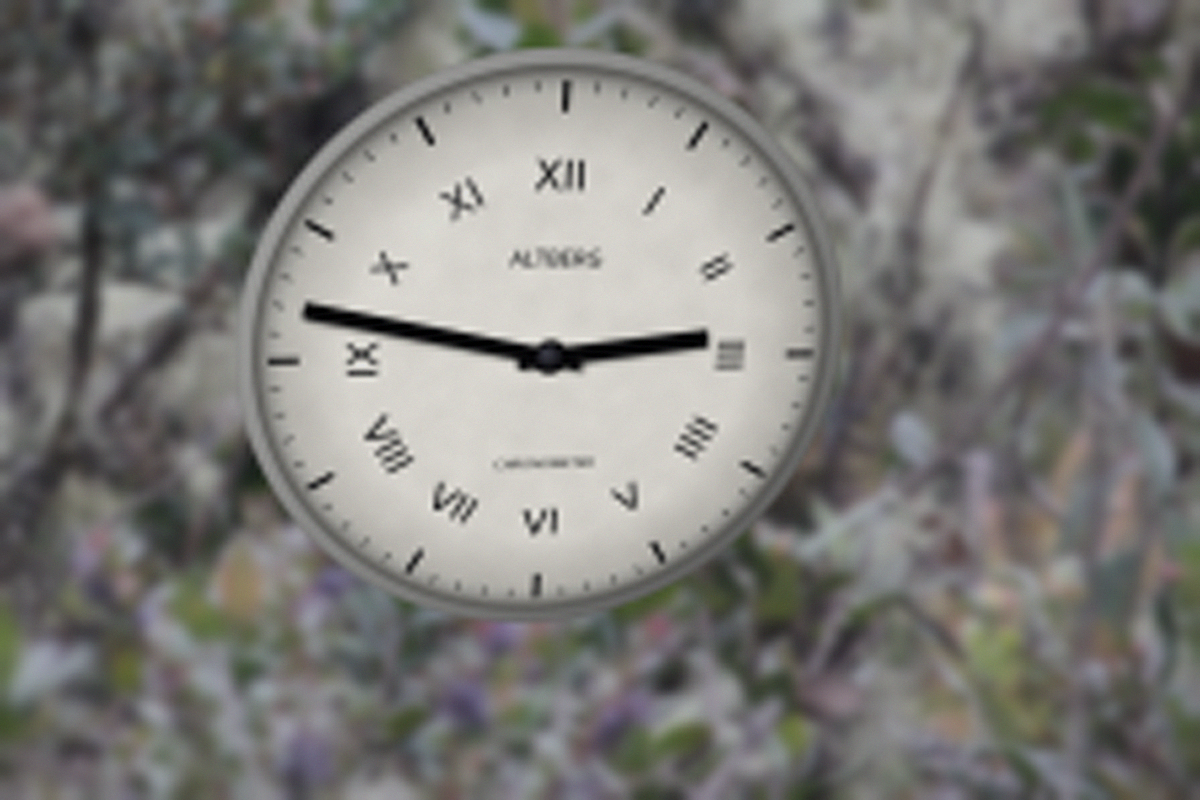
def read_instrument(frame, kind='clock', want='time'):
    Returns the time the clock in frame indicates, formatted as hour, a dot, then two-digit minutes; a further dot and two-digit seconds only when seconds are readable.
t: 2.47
